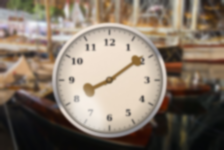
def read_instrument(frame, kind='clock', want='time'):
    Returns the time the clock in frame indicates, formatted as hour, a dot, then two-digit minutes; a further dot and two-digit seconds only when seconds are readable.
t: 8.09
